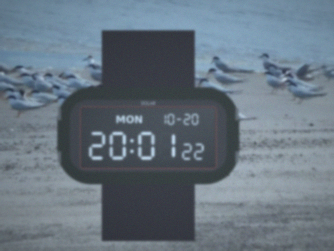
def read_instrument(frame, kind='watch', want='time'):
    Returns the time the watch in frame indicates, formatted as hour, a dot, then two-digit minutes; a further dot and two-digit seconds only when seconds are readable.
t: 20.01.22
